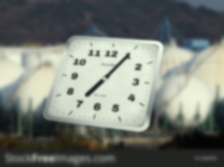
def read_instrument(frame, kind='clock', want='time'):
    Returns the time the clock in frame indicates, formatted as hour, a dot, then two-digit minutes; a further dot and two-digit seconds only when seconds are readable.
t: 7.05
